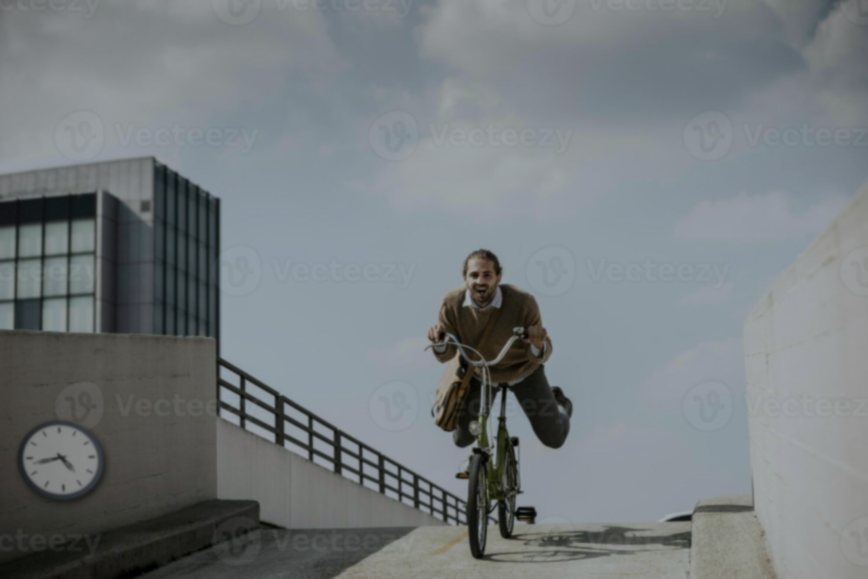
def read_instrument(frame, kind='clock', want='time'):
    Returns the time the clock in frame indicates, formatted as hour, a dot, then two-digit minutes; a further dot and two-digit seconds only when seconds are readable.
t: 4.43
